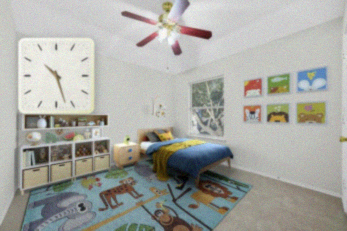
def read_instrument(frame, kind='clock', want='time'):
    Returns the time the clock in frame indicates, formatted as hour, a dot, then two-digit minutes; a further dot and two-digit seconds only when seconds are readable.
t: 10.27
